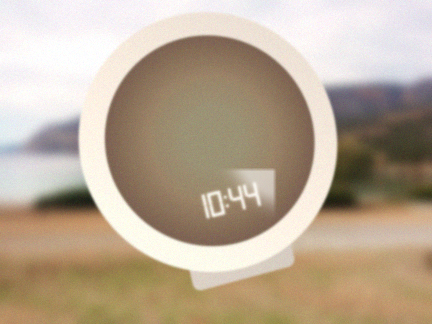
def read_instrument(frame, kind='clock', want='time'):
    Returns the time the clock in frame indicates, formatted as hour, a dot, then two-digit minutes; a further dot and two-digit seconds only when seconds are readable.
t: 10.44
